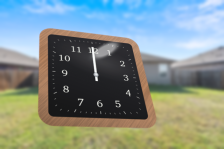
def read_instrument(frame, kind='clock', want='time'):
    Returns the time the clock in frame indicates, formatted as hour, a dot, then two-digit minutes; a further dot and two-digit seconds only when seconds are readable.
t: 12.00
